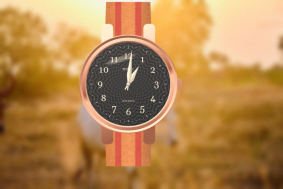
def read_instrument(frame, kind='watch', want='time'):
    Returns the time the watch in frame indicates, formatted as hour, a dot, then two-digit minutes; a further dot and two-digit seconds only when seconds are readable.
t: 1.01
